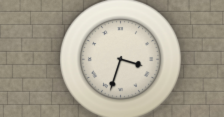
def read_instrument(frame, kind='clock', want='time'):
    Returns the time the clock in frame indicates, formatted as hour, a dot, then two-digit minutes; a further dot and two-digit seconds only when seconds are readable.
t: 3.33
